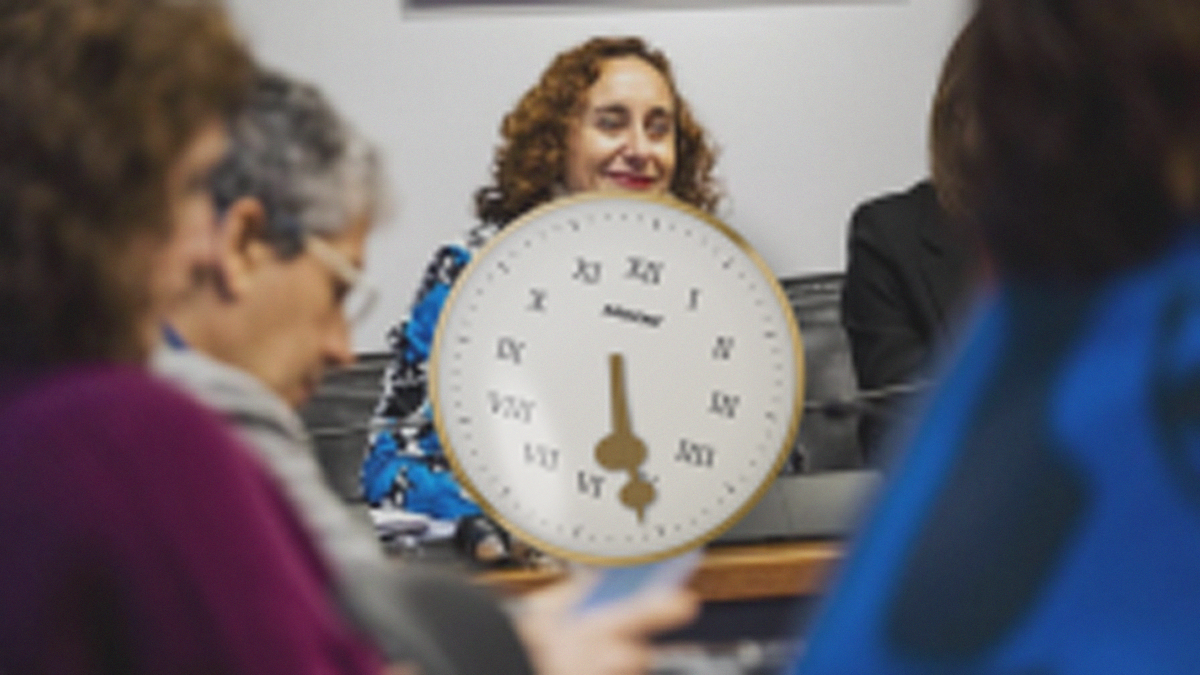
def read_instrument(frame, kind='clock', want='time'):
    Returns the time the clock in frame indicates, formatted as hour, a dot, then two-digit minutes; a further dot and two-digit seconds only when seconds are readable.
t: 5.26
